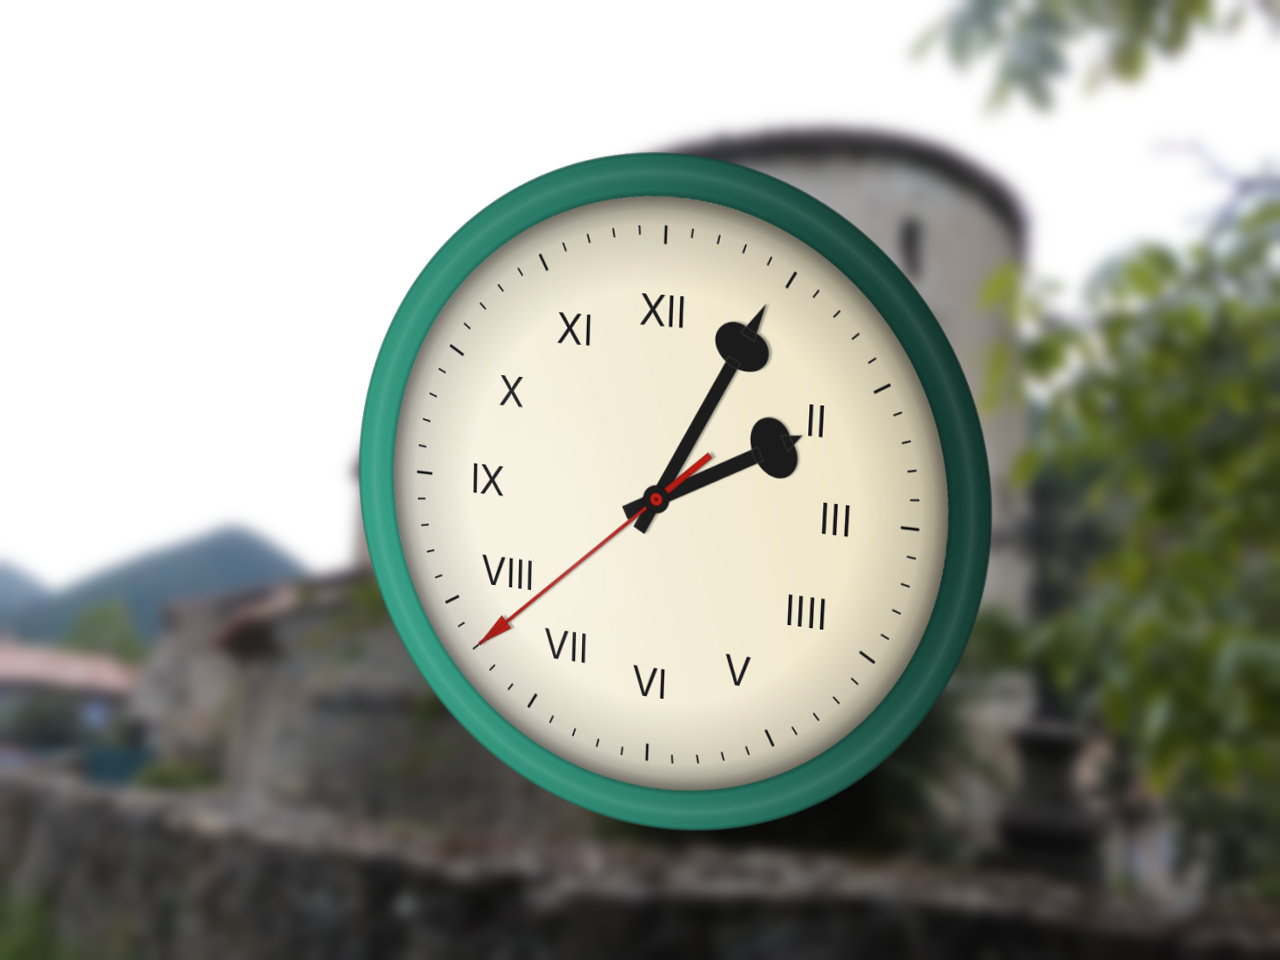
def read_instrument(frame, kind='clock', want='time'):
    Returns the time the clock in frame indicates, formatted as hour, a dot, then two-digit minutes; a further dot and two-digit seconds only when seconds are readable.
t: 2.04.38
